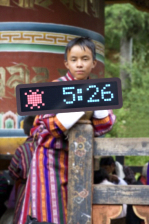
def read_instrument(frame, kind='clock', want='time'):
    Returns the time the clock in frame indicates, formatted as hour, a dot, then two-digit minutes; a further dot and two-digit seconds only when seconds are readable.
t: 5.26
